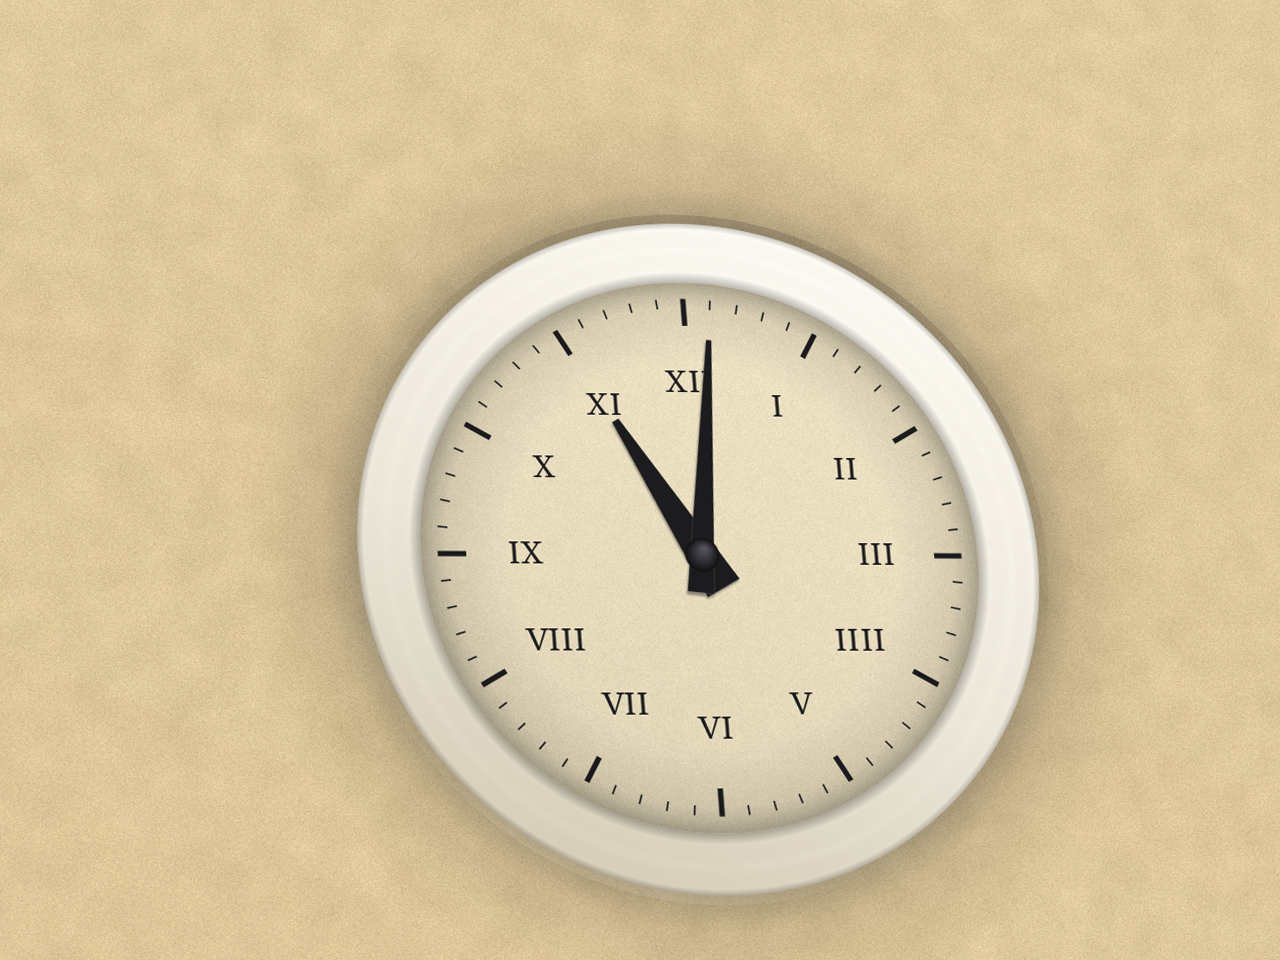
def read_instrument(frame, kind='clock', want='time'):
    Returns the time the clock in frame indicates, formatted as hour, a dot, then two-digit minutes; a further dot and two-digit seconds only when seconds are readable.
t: 11.01
